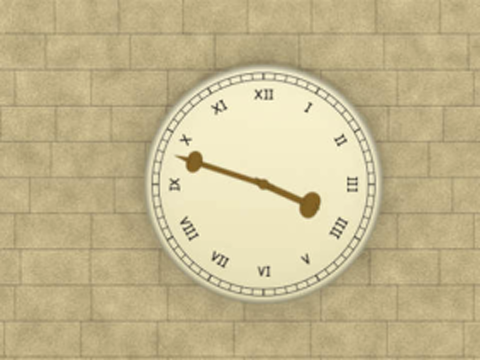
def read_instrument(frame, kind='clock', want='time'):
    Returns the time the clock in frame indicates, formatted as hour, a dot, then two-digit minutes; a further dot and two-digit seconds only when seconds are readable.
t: 3.48
